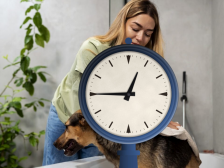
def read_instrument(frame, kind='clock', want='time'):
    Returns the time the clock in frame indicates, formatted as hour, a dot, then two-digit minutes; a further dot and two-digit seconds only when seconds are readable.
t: 12.45
